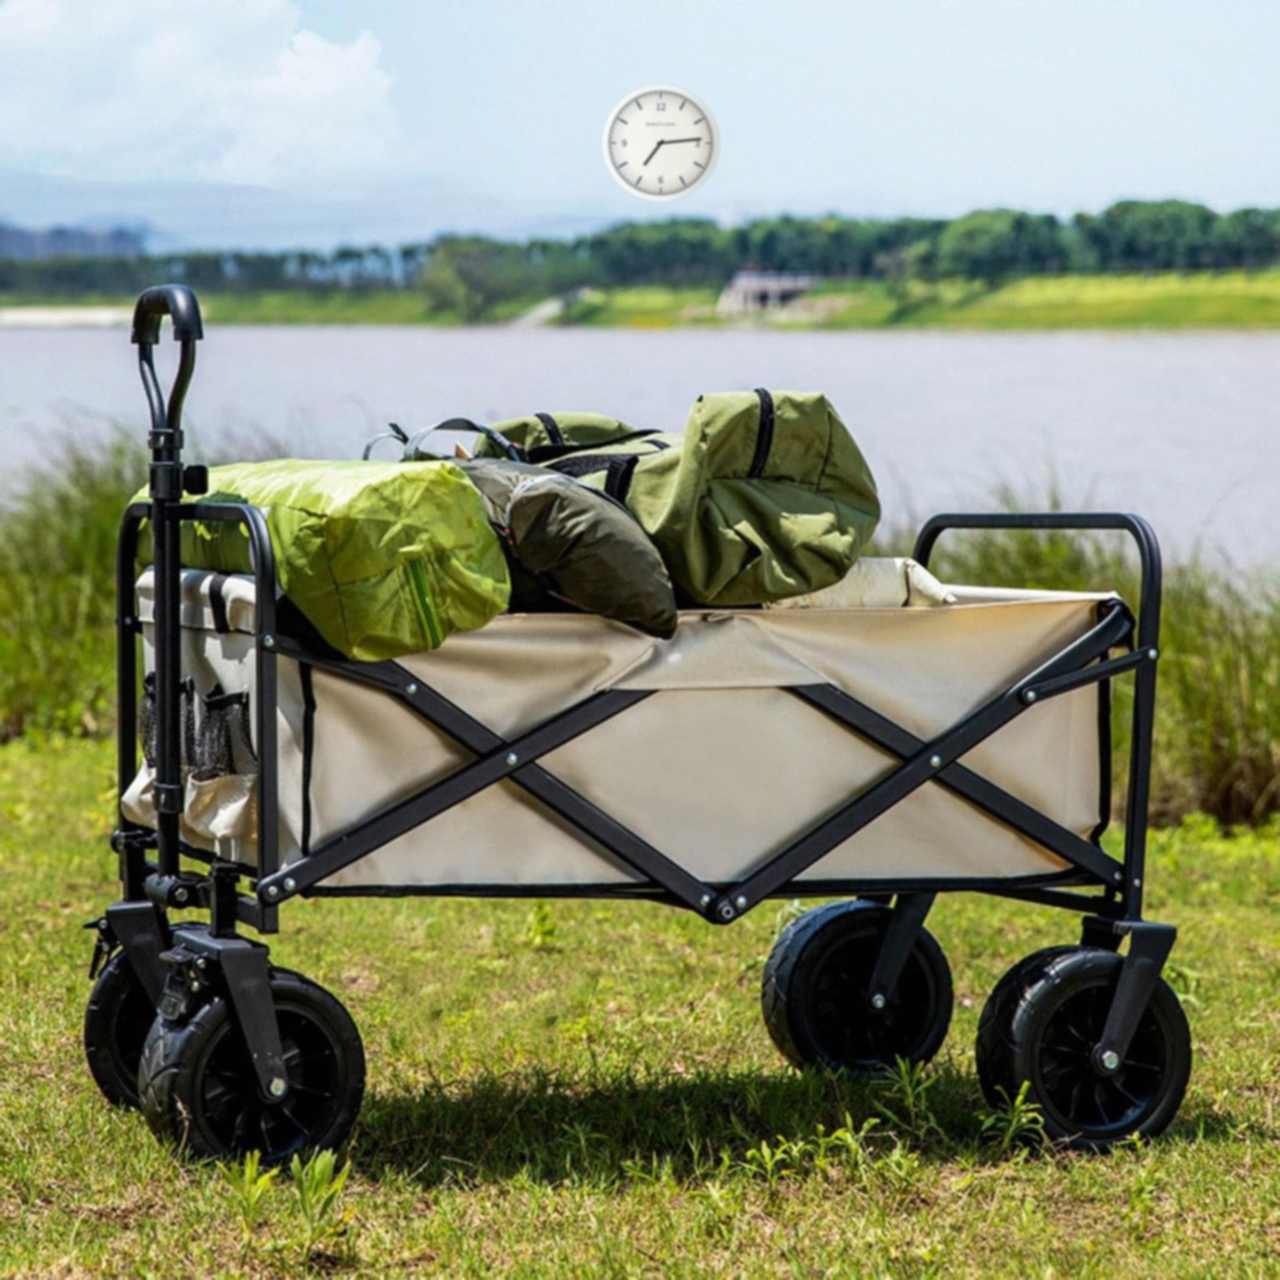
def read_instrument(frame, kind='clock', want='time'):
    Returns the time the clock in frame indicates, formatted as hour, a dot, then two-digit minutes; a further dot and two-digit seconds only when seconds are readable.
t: 7.14
